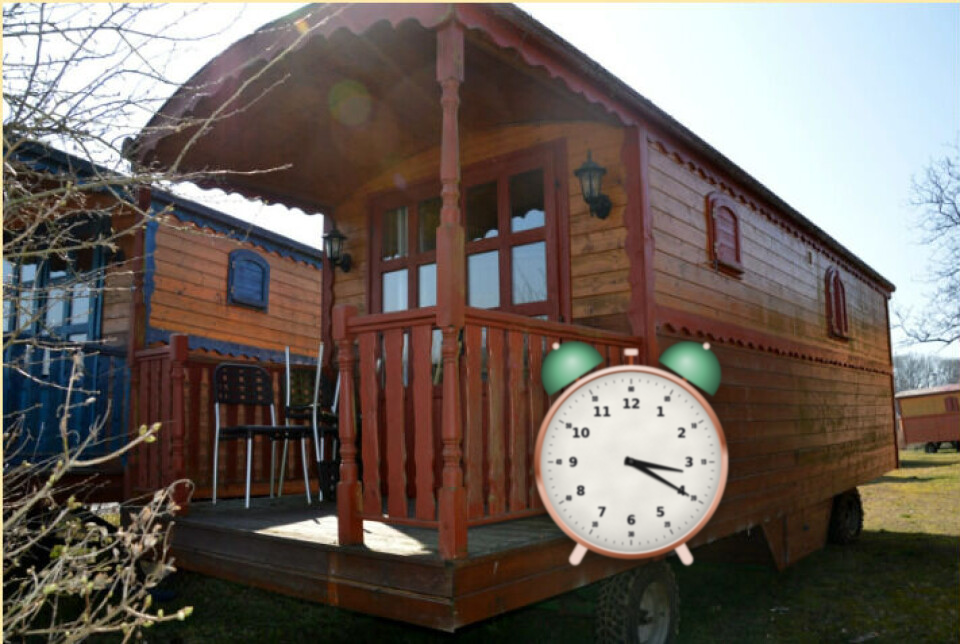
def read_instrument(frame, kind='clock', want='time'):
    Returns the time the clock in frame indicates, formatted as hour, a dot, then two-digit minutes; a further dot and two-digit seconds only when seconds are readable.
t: 3.20
